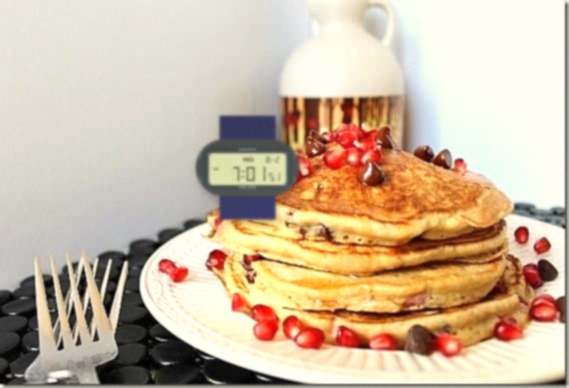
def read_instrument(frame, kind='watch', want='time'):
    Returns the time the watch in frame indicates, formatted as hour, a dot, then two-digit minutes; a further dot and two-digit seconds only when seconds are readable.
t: 7.01
